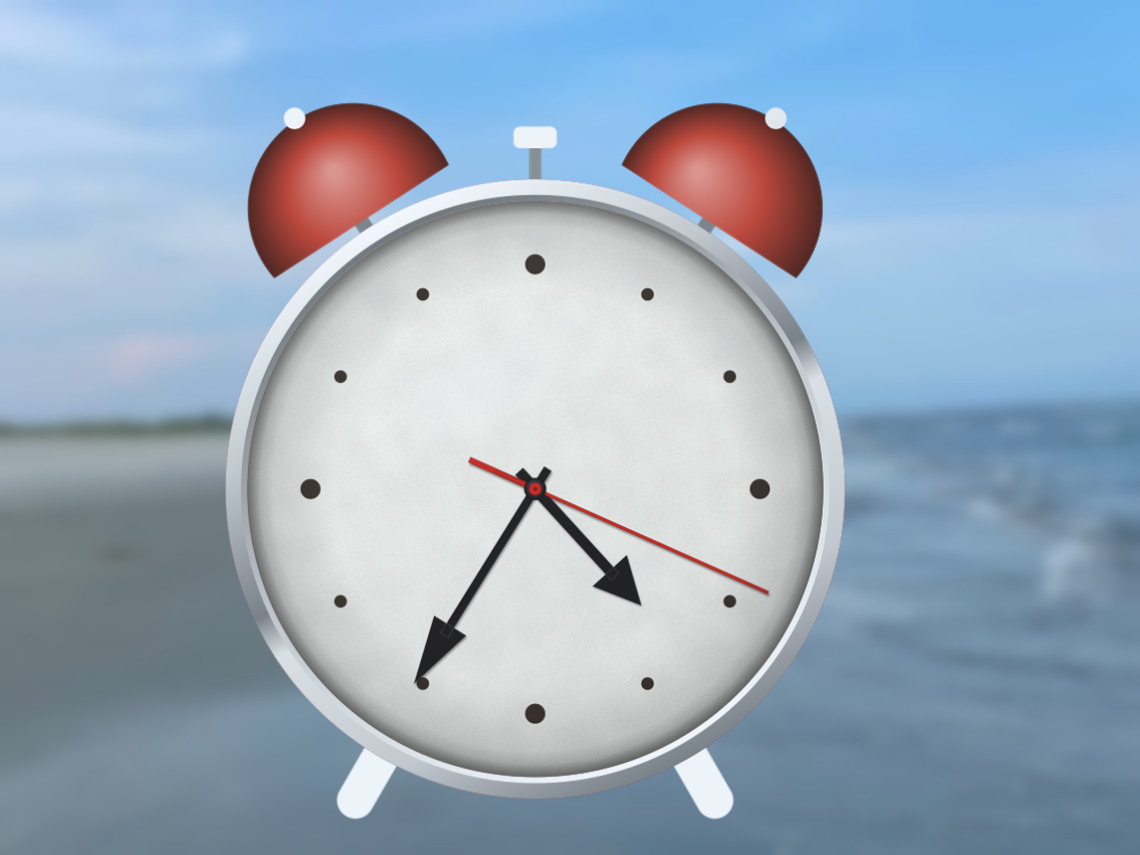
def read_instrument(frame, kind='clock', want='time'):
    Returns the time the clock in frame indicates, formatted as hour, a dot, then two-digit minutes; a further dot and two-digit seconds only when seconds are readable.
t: 4.35.19
